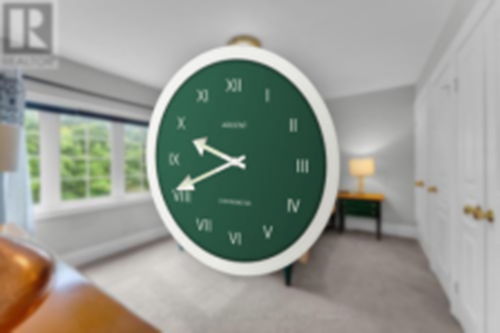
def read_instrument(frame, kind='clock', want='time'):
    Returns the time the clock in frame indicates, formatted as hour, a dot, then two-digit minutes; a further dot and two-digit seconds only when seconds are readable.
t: 9.41
